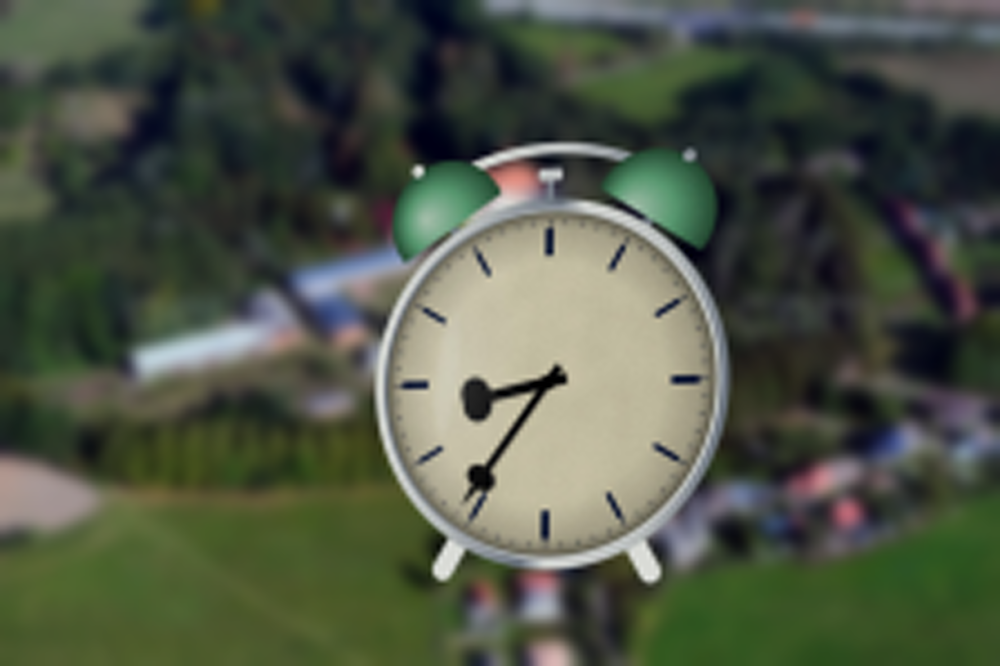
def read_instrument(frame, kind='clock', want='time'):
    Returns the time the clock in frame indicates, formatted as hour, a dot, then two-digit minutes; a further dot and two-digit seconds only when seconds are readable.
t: 8.36
